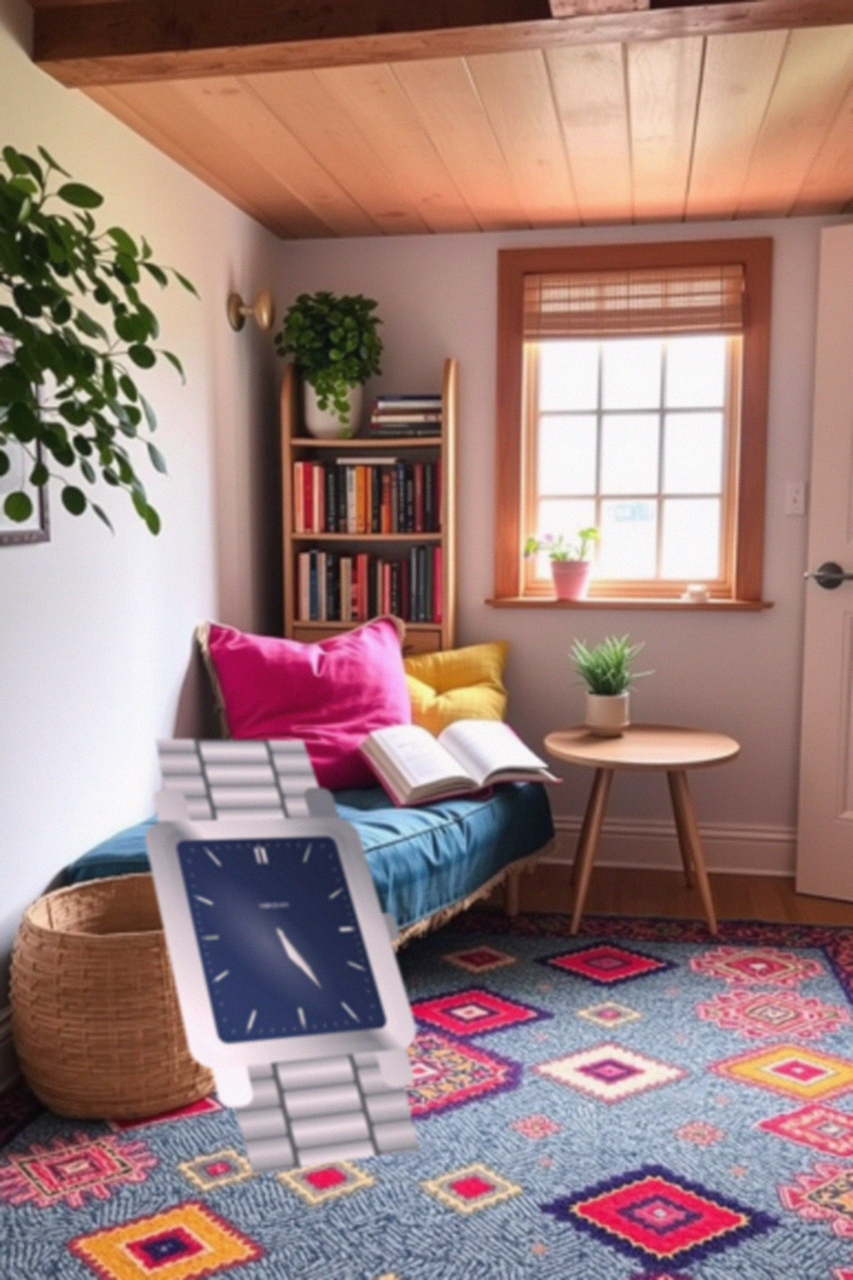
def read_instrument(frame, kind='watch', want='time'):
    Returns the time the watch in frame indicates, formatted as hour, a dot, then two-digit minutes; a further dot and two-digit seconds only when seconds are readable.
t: 5.26
